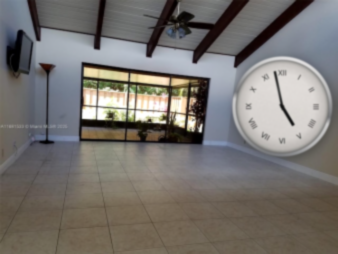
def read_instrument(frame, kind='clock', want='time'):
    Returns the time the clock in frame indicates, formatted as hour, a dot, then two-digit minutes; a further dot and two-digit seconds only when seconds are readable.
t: 4.58
